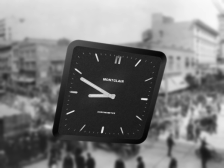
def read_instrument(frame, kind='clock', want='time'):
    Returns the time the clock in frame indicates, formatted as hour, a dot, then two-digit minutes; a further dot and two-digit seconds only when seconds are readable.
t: 8.49
